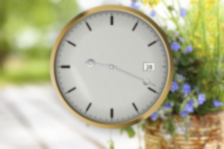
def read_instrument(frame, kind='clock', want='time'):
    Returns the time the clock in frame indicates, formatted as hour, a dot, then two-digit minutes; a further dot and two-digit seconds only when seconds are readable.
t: 9.19
